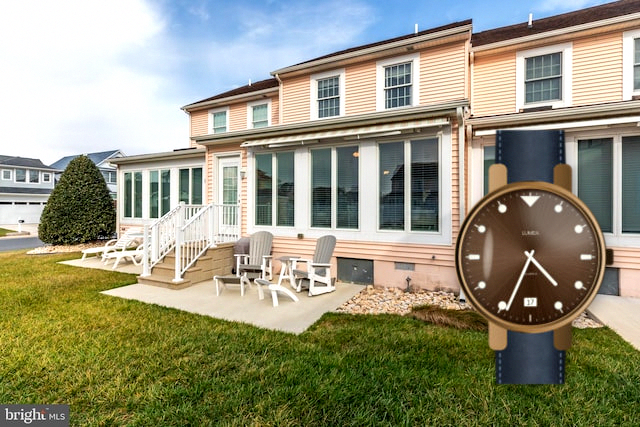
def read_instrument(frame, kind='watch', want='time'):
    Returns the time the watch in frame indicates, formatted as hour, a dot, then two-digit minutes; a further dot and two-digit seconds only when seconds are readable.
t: 4.34
